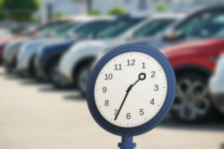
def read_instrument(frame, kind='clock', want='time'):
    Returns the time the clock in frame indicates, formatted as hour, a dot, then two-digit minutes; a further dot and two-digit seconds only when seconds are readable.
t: 1.34
